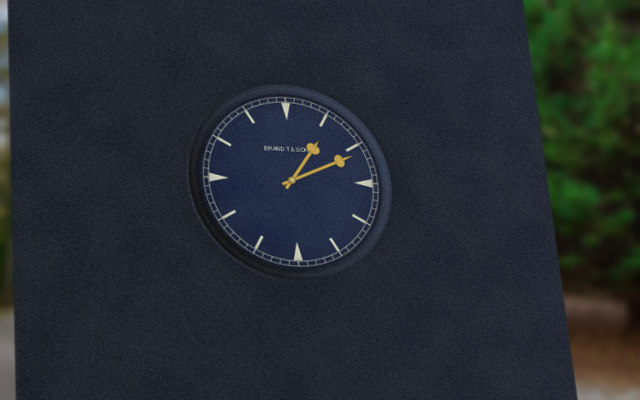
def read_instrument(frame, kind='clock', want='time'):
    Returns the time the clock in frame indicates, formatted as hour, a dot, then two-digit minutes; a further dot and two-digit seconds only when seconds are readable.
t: 1.11
